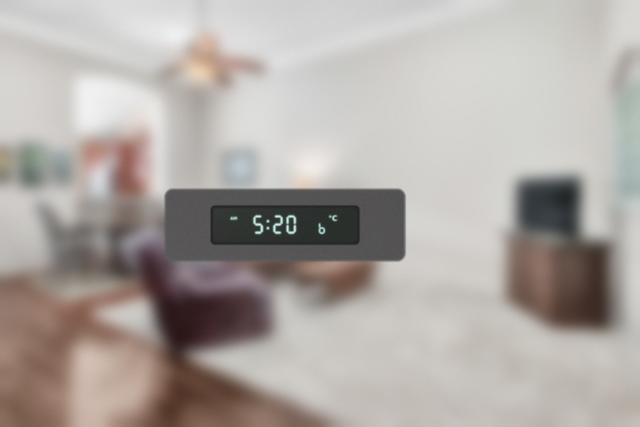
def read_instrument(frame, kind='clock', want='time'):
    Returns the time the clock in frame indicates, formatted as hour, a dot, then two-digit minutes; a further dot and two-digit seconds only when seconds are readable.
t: 5.20
